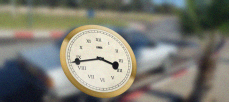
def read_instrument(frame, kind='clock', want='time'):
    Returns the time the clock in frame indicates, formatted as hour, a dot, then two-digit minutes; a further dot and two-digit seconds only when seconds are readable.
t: 3.43
